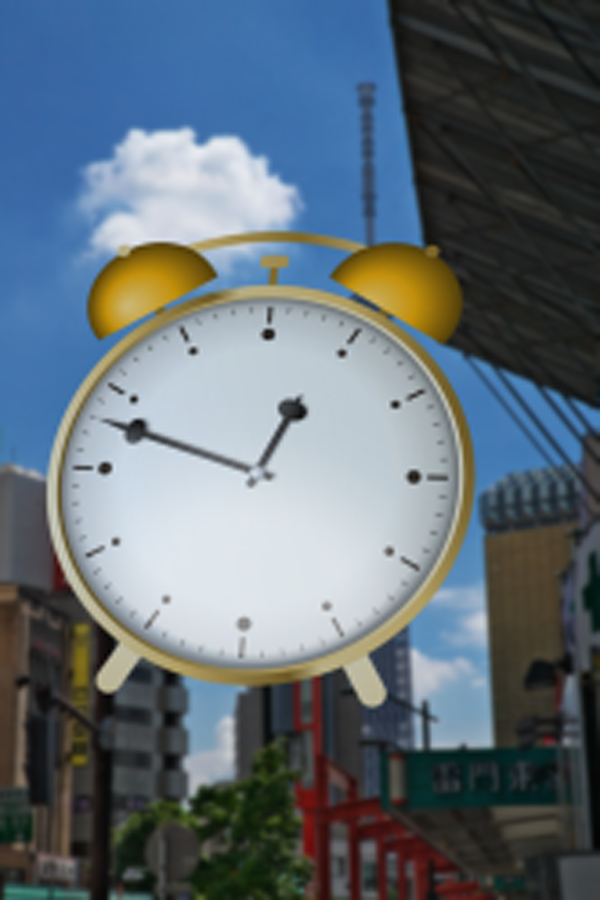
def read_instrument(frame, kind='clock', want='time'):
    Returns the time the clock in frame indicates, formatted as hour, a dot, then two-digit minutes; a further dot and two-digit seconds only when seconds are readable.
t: 12.48
